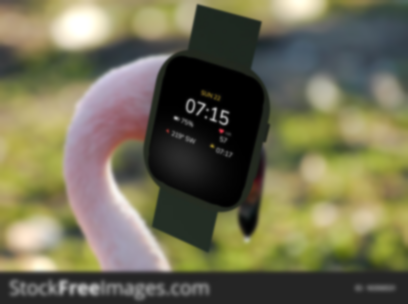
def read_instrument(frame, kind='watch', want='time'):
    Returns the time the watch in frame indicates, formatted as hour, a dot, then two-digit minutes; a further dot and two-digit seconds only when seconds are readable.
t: 7.15
